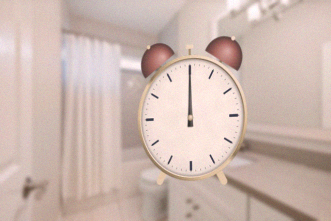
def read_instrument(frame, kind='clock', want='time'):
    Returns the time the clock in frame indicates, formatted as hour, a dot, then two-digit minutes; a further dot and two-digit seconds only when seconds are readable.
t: 12.00
